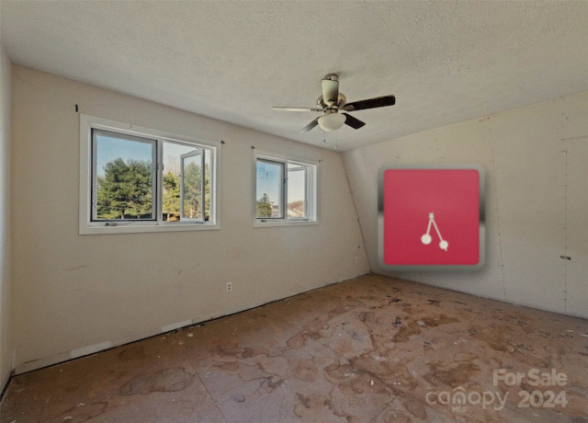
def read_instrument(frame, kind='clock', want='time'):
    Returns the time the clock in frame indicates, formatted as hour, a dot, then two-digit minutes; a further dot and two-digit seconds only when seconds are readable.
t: 6.26
